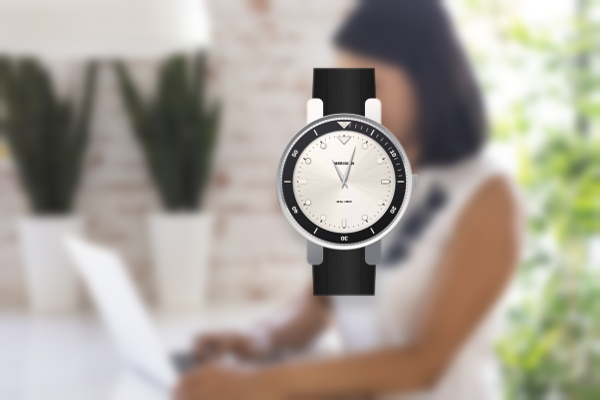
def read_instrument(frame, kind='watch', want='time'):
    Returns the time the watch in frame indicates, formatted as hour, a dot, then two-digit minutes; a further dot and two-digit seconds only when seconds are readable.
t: 11.03
